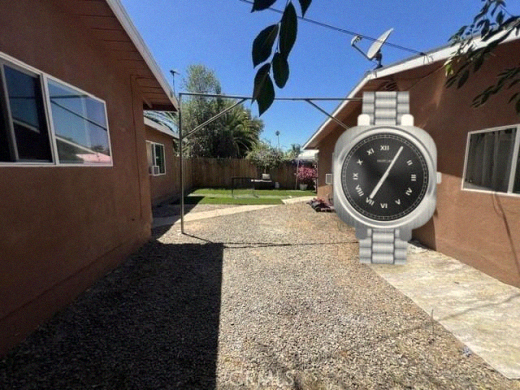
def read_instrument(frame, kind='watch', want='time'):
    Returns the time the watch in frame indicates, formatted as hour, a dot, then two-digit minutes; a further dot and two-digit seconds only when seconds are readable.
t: 7.05
